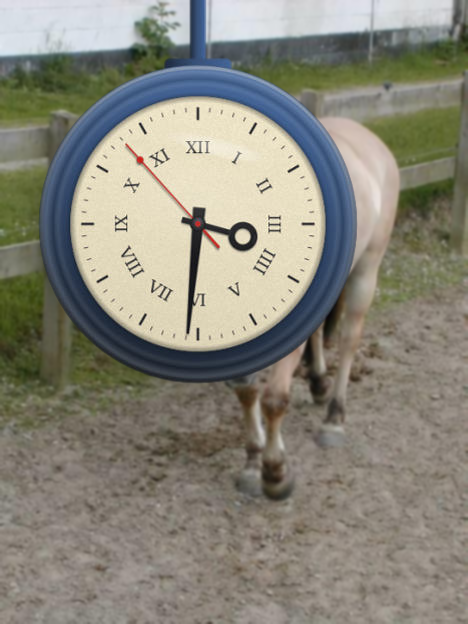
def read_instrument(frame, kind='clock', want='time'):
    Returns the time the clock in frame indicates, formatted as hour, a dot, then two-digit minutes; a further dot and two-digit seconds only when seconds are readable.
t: 3.30.53
